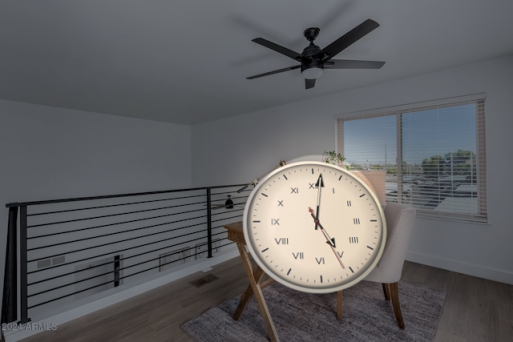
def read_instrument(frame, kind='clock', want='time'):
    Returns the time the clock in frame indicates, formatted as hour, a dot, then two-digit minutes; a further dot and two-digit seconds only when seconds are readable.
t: 5.01.26
